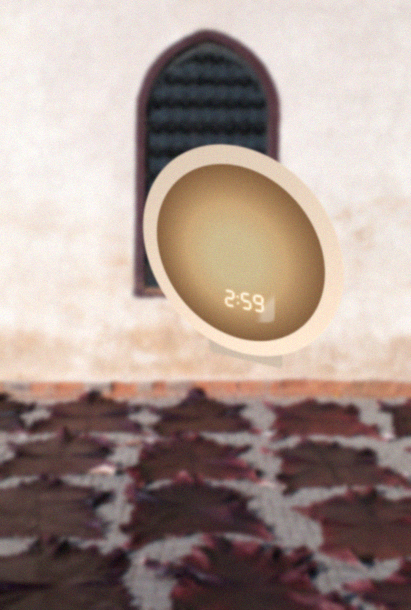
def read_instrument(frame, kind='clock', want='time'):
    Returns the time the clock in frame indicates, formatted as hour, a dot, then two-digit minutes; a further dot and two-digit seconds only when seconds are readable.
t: 2.59
